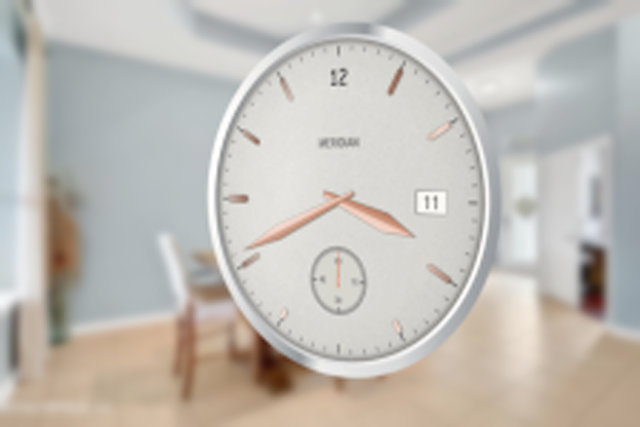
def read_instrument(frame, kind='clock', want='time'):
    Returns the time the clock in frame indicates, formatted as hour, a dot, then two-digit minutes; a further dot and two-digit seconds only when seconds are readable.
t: 3.41
